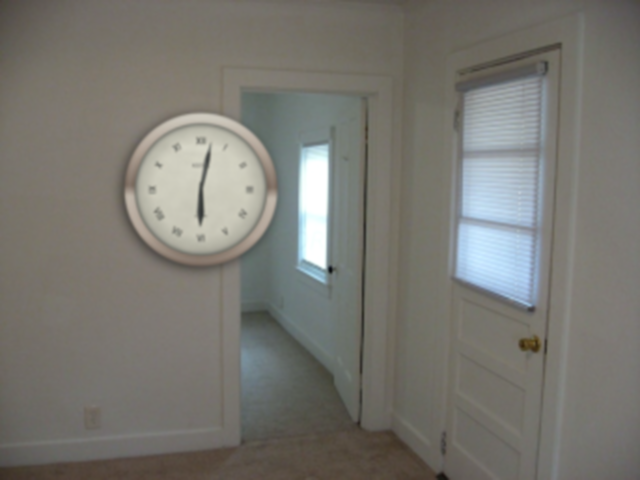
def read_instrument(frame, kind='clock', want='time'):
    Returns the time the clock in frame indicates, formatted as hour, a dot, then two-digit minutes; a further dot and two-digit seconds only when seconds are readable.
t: 6.02
